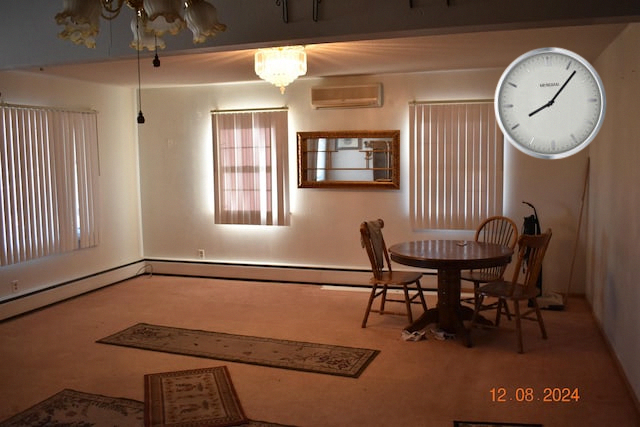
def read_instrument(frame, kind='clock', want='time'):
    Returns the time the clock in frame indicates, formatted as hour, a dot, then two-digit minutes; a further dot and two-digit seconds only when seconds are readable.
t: 8.07
